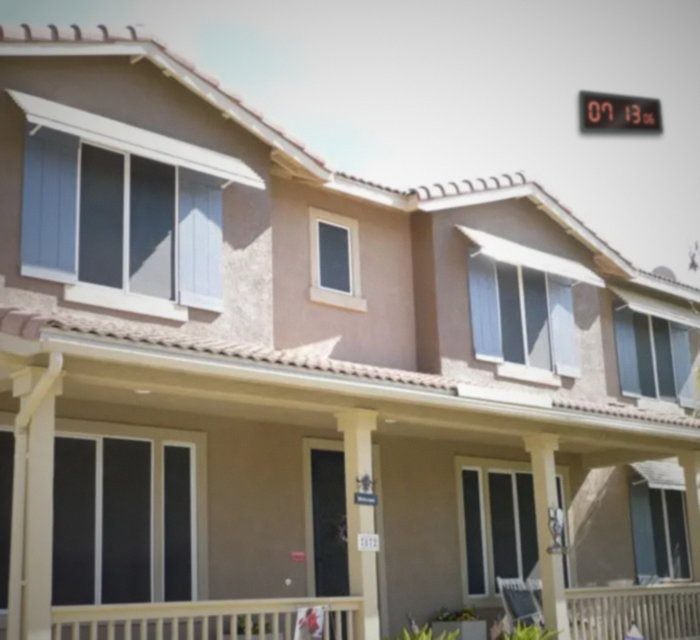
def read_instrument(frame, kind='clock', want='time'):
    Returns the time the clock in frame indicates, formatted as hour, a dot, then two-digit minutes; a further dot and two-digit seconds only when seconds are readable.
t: 7.13
